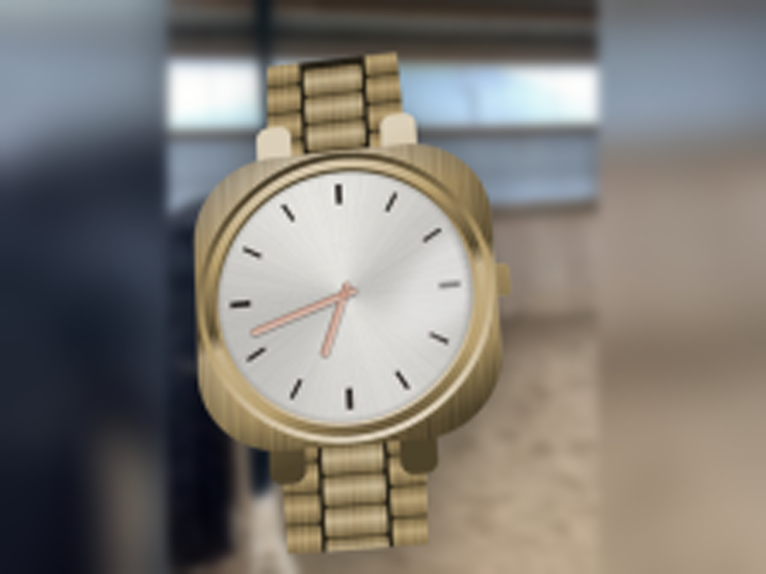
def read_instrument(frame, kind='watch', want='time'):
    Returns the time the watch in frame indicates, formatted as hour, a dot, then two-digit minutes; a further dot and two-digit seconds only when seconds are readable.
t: 6.42
